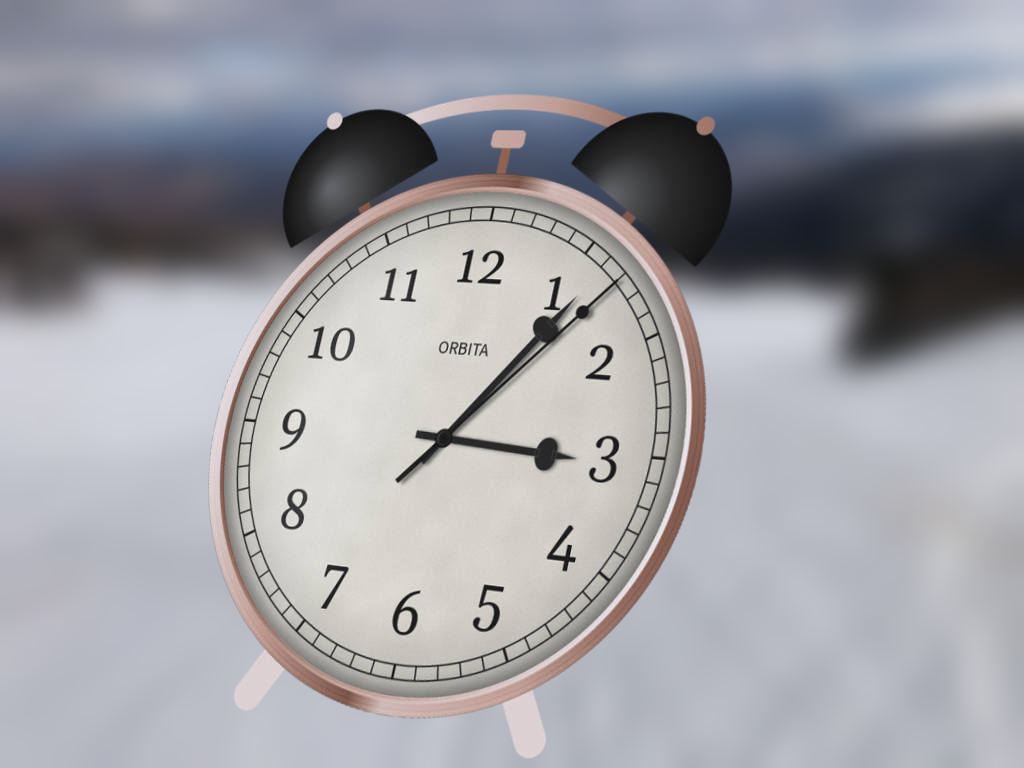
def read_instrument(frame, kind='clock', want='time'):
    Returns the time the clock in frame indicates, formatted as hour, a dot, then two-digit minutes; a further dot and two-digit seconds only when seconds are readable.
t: 3.06.07
